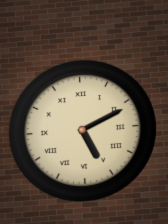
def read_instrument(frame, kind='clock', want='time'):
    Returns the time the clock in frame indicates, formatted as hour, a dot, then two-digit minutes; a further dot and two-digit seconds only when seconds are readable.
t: 5.11
